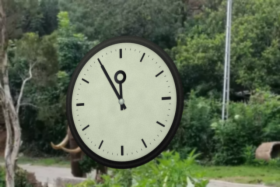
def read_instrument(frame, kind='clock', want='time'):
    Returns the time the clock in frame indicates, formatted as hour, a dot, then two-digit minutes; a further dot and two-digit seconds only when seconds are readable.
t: 11.55
